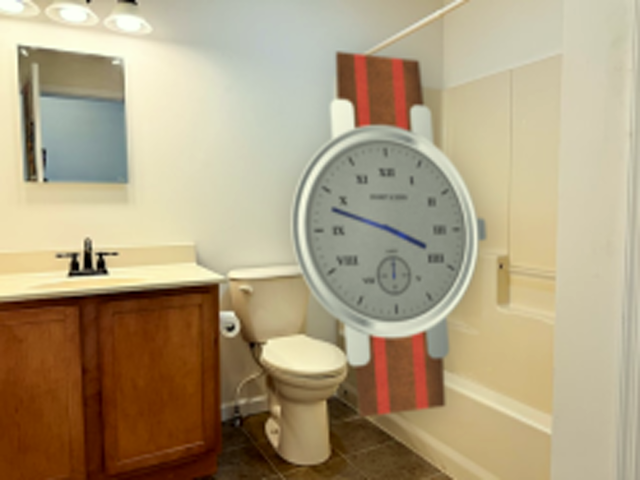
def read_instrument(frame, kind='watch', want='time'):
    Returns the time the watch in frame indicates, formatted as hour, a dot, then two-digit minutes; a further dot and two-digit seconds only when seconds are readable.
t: 3.48
